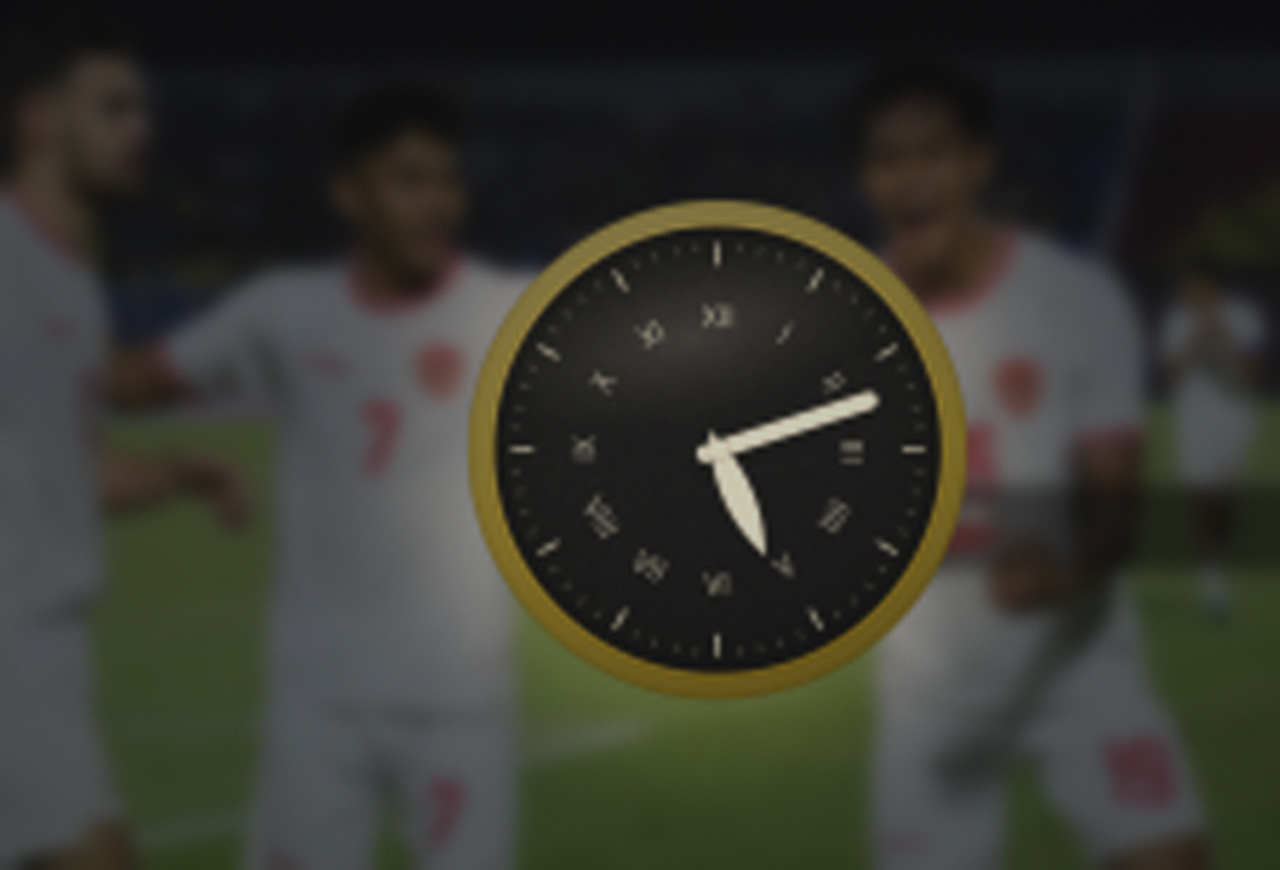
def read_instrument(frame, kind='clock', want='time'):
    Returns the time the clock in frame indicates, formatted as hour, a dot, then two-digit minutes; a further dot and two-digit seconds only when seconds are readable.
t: 5.12
